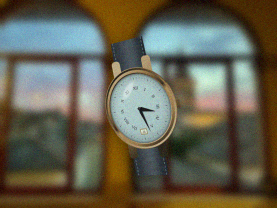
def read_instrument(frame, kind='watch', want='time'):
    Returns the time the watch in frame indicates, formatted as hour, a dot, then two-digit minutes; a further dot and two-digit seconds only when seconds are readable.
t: 3.27
